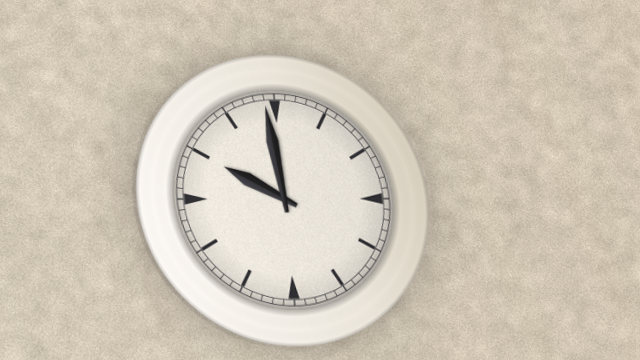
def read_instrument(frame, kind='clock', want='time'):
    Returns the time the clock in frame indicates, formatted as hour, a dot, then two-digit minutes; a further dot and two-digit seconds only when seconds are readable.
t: 9.59
